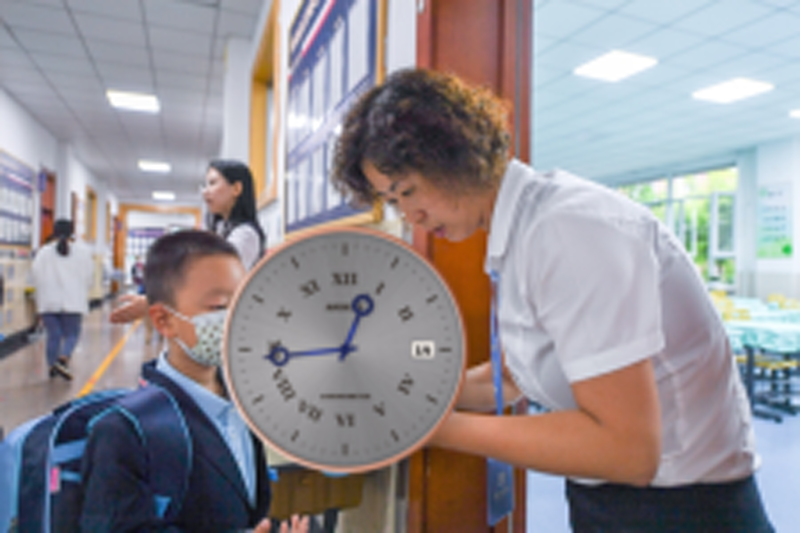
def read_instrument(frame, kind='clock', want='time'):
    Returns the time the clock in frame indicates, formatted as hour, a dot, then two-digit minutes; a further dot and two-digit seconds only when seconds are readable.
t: 12.44
